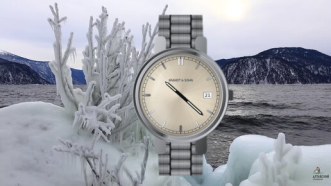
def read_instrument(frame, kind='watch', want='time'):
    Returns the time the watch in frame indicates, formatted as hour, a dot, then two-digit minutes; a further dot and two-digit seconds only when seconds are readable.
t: 10.22
